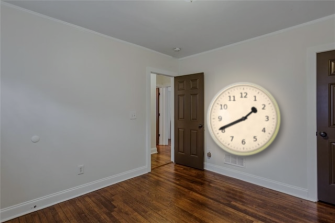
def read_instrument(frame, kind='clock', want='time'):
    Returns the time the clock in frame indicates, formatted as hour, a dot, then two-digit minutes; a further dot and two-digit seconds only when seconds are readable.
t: 1.41
